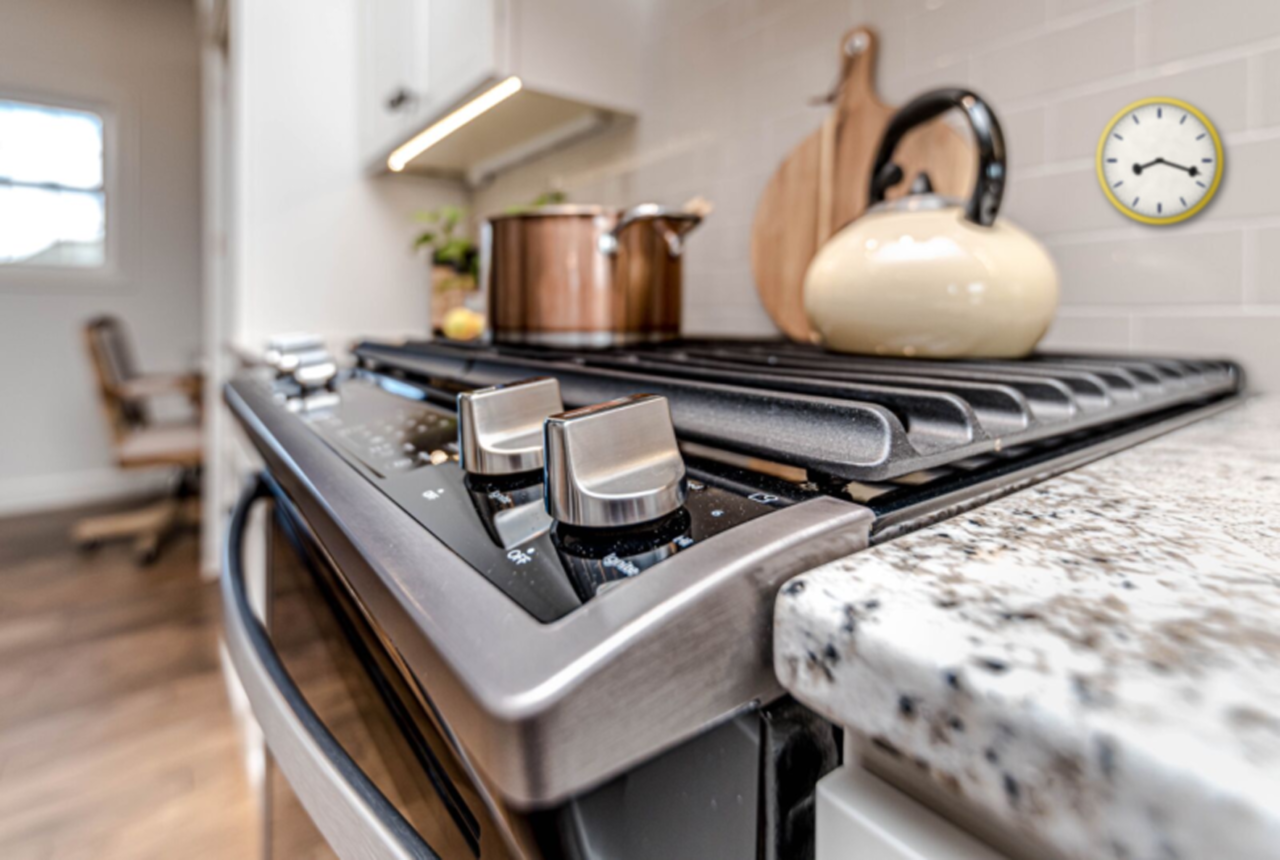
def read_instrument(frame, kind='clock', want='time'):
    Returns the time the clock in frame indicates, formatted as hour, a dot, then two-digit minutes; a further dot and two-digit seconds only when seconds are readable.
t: 8.18
